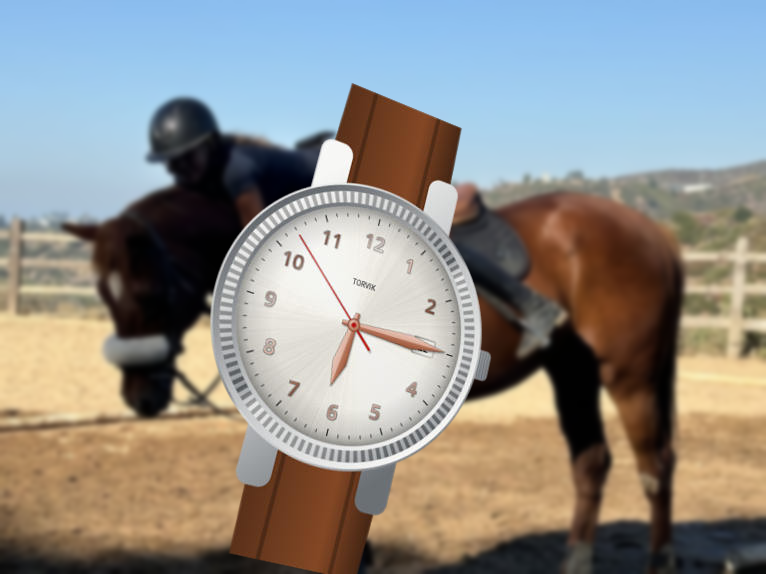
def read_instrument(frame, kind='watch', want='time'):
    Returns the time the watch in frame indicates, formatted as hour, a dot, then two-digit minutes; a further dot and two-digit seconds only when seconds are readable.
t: 6.14.52
